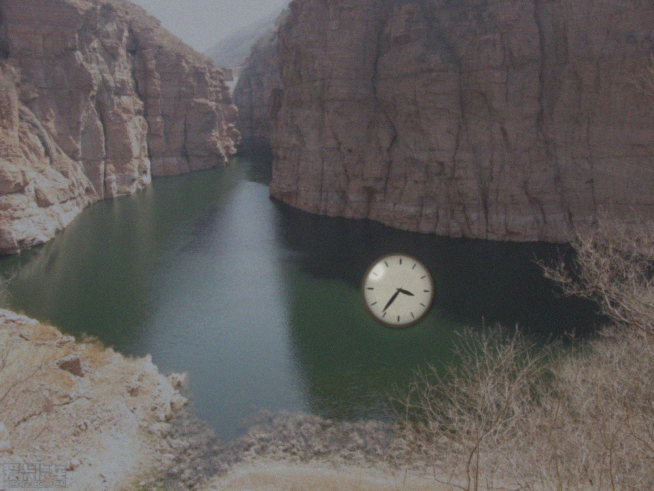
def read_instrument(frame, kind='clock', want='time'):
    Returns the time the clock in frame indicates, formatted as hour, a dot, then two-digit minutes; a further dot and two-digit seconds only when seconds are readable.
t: 3.36
